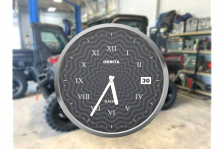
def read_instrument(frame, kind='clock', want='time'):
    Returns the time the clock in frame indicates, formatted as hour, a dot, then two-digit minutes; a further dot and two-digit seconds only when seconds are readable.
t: 5.35
